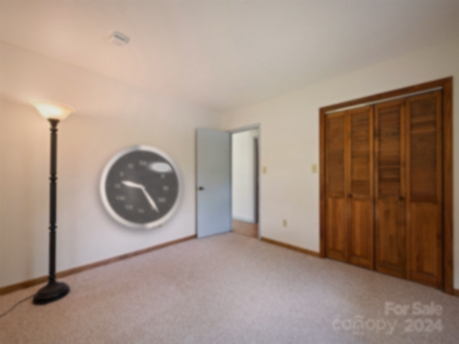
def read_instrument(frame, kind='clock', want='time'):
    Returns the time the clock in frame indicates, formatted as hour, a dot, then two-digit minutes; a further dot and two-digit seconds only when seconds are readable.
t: 9.24
